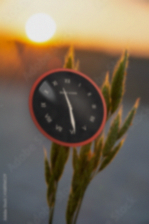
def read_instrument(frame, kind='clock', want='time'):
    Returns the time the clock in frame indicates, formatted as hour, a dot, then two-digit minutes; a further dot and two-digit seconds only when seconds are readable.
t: 11.29
